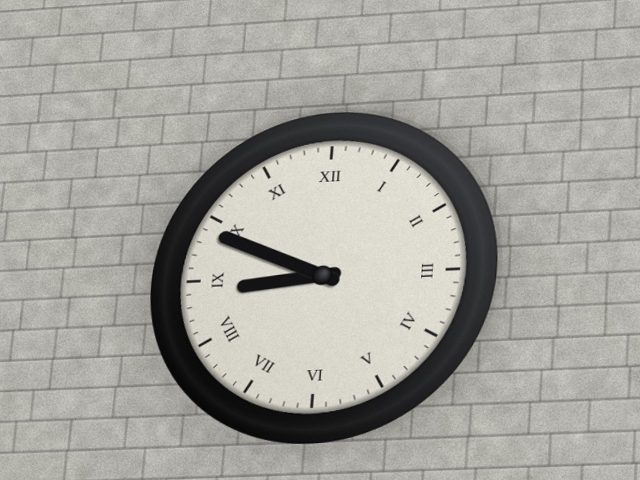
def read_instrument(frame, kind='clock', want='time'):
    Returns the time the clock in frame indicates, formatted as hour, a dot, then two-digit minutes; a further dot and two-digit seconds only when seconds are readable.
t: 8.49
